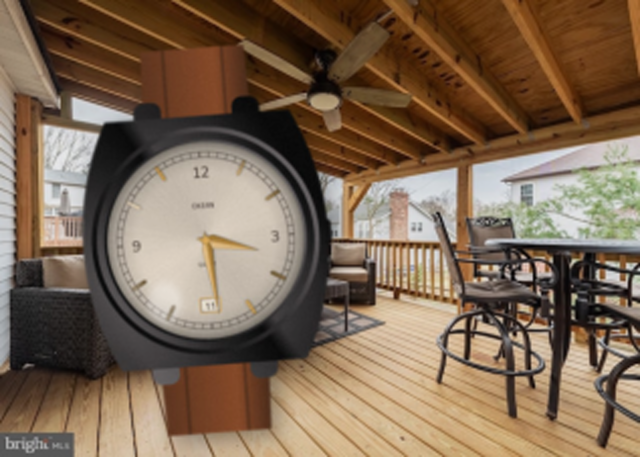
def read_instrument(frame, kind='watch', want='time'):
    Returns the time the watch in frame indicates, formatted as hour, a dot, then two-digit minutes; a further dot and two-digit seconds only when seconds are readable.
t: 3.29
